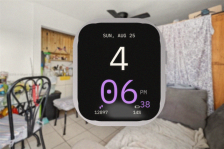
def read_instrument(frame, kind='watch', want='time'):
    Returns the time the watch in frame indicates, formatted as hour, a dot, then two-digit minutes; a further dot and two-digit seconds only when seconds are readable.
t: 4.06.38
